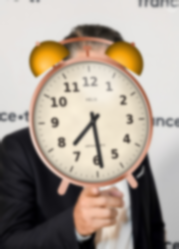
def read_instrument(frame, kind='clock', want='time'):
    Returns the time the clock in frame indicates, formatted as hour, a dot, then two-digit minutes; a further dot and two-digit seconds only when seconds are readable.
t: 7.29
